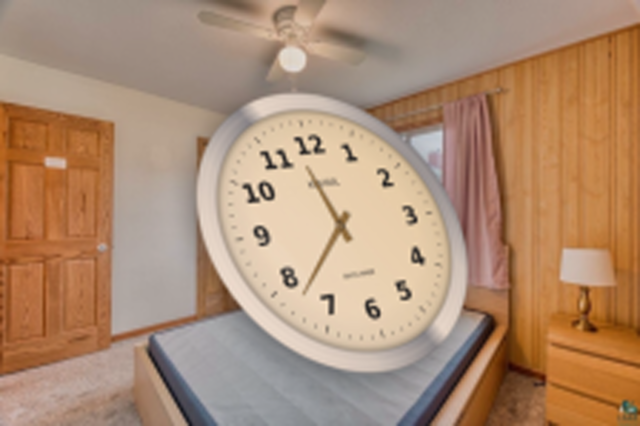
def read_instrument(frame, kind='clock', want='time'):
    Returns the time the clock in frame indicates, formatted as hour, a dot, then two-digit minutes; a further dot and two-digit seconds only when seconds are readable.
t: 11.38
